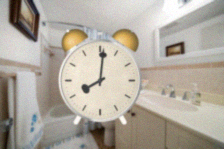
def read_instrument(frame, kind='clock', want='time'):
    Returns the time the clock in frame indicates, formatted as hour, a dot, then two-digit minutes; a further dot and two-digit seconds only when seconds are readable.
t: 8.01
